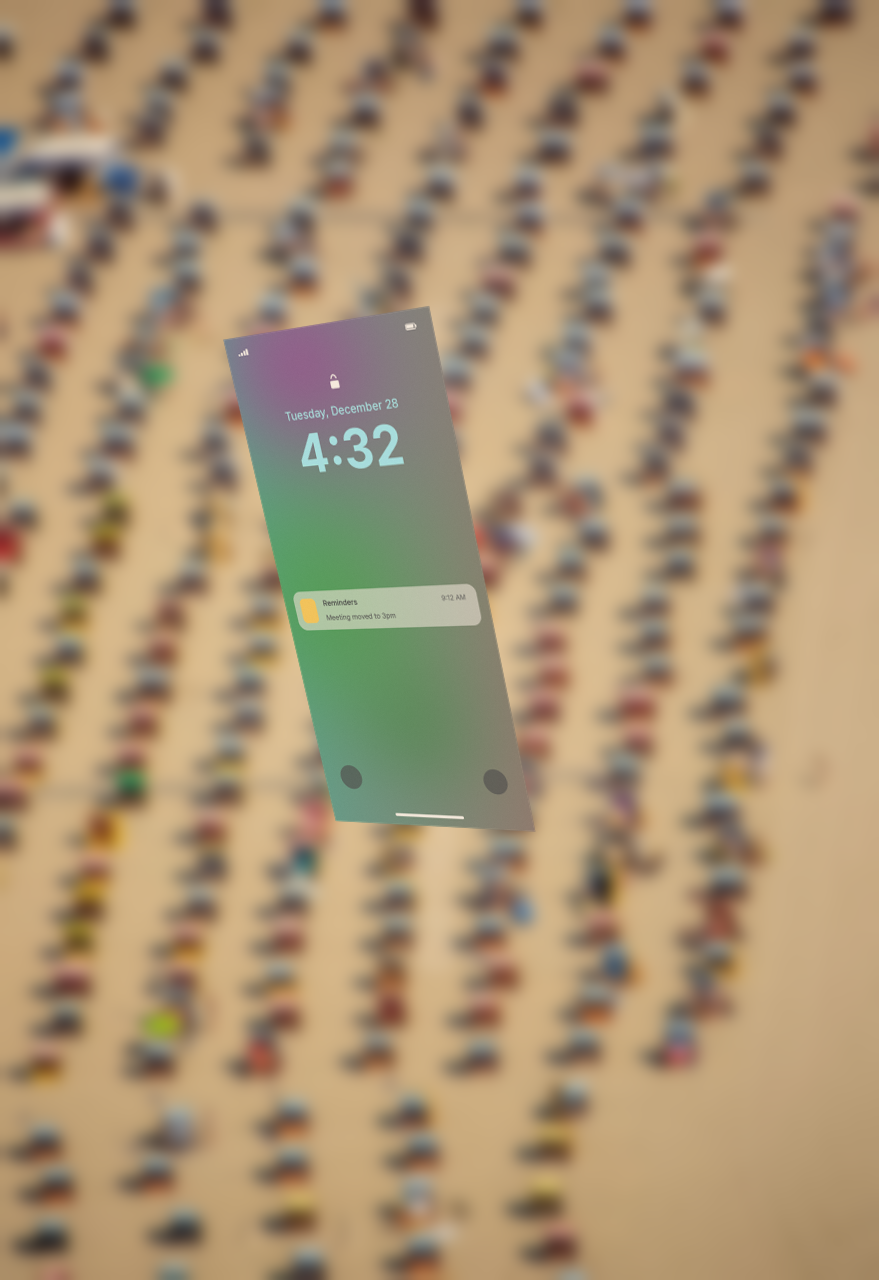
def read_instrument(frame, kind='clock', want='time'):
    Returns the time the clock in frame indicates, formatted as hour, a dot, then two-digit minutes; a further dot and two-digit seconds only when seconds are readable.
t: 4.32
